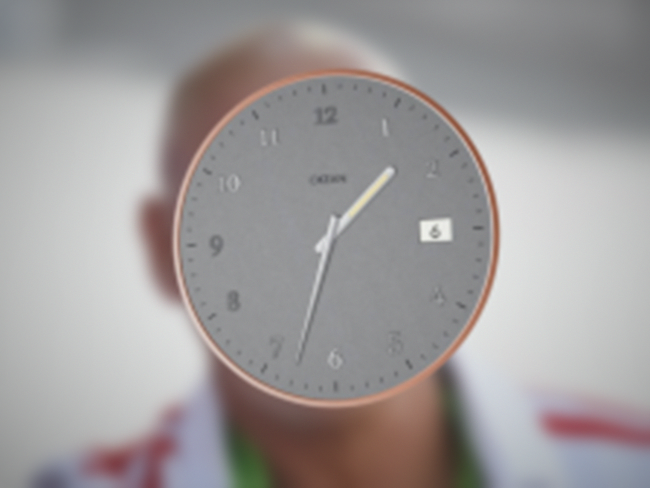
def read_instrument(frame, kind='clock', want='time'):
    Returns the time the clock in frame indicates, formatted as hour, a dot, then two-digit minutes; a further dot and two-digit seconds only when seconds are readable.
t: 1.33
